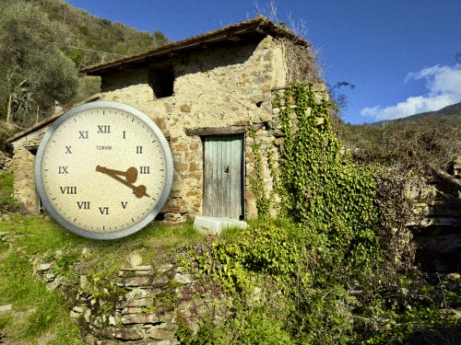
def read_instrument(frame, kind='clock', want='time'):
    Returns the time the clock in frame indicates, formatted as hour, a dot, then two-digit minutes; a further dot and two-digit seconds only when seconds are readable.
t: 3.20
